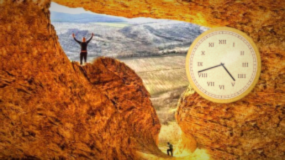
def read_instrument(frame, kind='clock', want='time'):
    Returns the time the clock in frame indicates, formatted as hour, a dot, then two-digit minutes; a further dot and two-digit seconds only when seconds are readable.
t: 4.42
